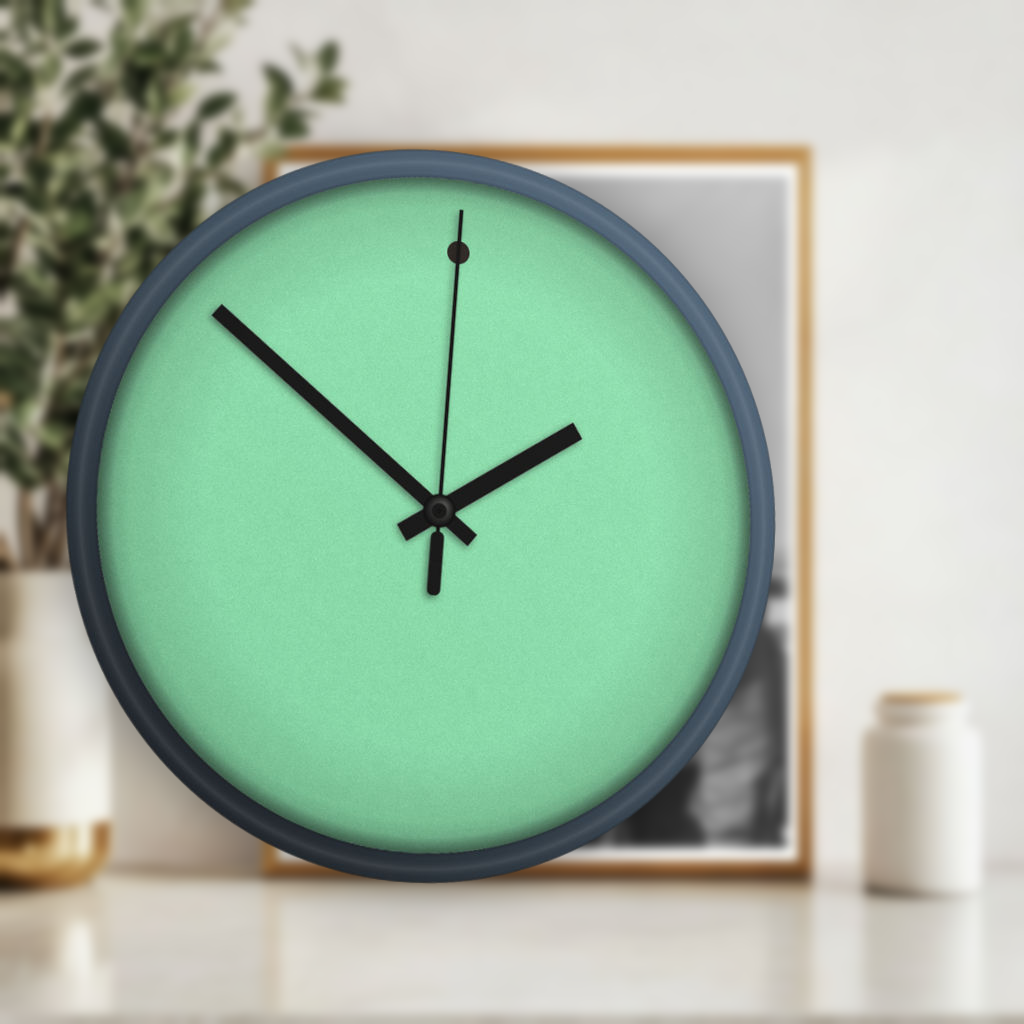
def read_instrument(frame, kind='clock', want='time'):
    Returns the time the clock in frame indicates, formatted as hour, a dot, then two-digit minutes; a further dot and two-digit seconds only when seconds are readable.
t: 1.51.00
